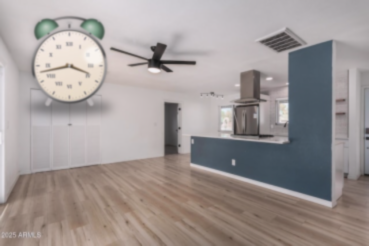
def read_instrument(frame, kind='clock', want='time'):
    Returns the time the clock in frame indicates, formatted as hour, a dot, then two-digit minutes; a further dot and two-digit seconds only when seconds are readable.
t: 3.43
